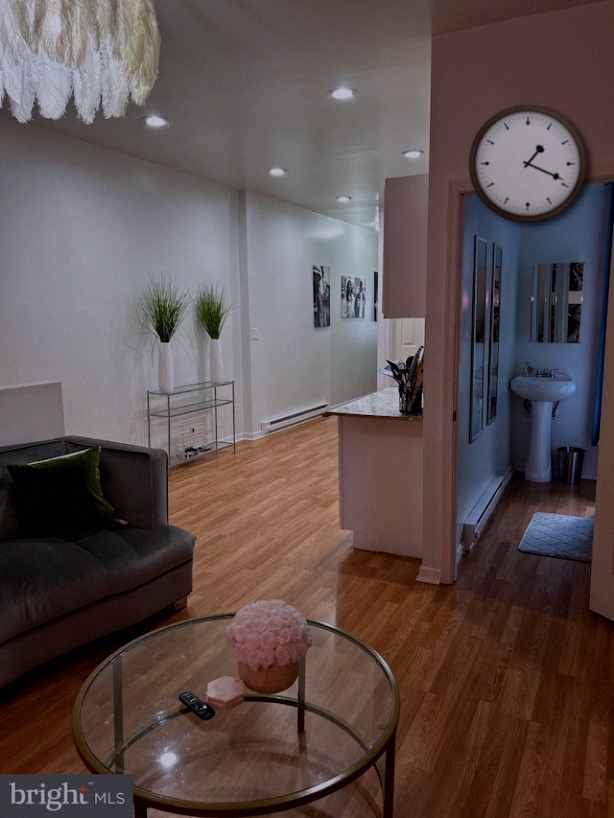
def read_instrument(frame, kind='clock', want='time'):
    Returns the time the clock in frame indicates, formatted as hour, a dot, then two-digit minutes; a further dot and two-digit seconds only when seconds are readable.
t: 1.19
